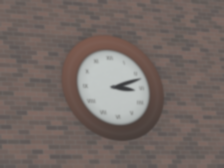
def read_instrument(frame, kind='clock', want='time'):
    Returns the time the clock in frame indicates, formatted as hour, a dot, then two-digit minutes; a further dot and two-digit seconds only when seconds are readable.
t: 3.12
